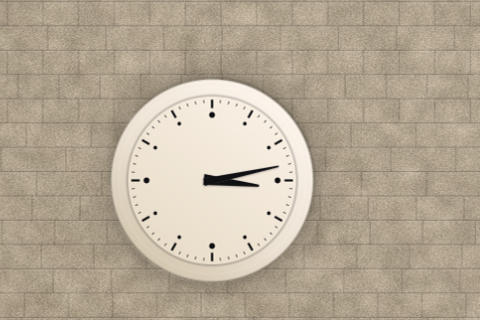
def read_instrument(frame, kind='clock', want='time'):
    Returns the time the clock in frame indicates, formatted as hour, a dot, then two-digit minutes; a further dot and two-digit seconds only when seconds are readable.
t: 3.13
